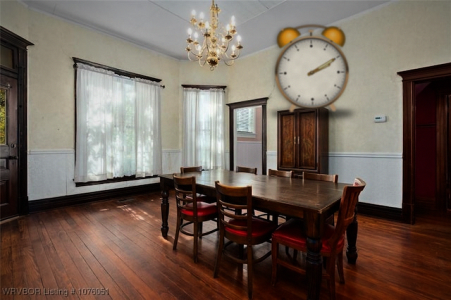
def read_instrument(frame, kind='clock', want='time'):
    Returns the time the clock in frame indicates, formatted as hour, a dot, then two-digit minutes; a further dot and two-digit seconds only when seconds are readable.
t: 2.10
